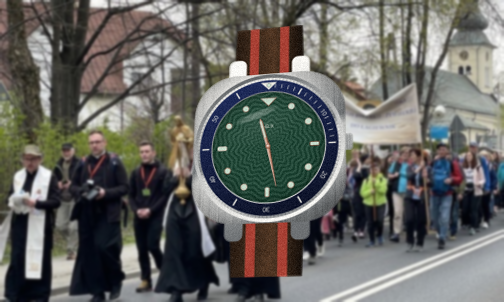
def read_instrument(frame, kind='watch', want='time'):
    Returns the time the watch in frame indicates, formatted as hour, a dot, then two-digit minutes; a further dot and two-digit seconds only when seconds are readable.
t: 11.28
